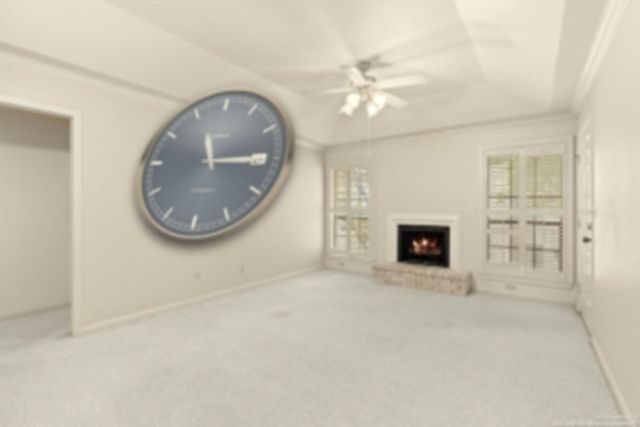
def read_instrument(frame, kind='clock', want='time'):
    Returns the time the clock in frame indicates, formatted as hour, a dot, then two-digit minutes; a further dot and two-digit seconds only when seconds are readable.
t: 11.15
